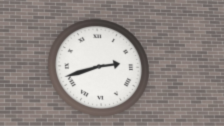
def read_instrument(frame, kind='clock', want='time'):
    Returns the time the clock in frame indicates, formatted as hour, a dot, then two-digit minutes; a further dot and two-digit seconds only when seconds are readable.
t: 2.42
